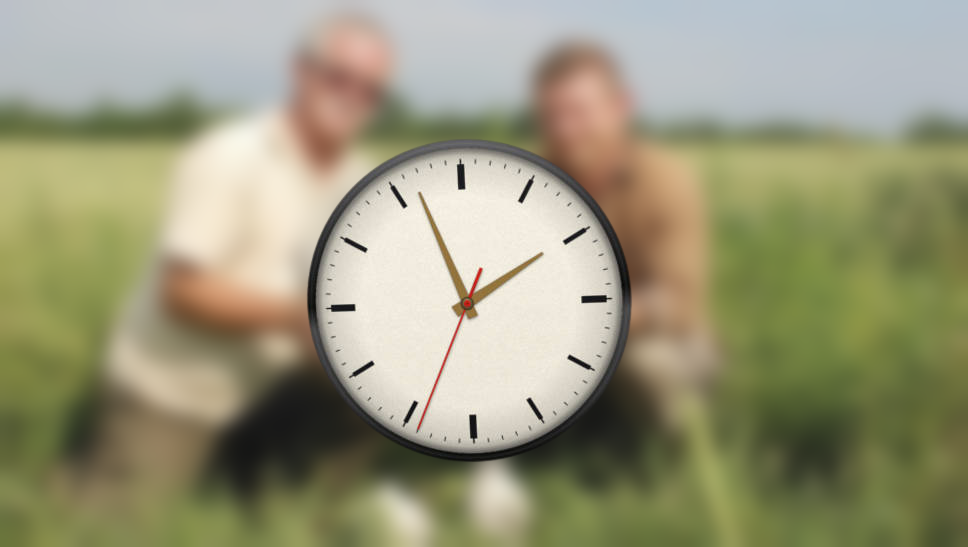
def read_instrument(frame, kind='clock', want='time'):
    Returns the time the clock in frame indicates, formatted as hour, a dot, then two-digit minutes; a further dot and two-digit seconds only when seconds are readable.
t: 1.56.34
